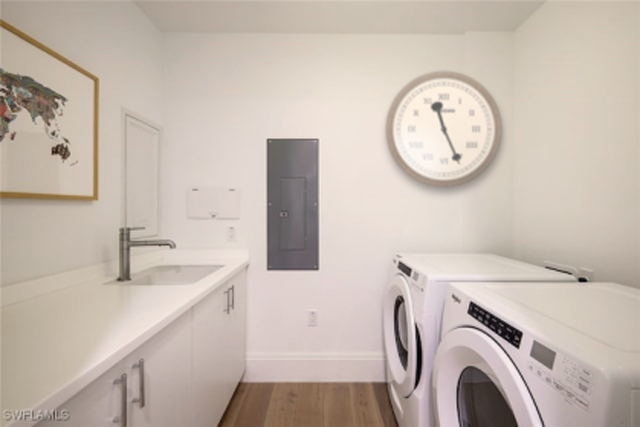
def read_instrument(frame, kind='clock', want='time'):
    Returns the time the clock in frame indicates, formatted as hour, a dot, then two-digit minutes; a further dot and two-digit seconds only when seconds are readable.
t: 11.26
